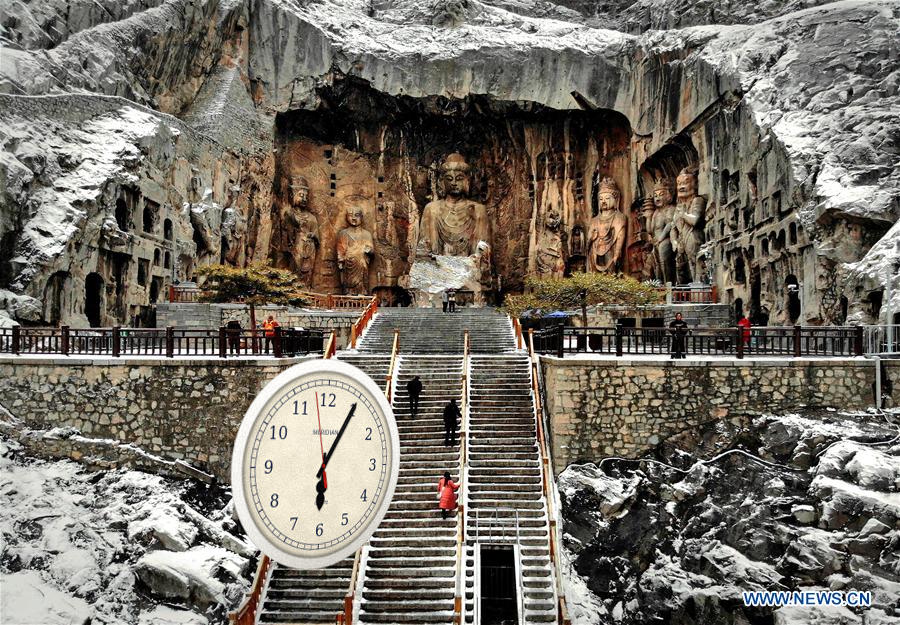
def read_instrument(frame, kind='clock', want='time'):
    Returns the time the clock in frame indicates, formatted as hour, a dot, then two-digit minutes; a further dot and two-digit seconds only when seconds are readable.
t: 6.04.58
